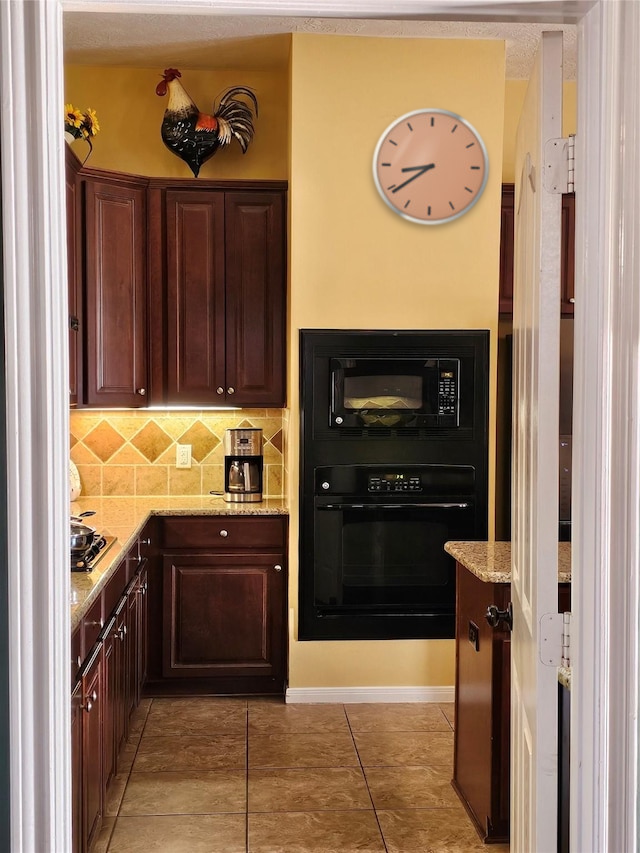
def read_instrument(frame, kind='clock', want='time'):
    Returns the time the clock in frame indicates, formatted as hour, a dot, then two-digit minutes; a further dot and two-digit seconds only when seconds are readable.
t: 8.39
